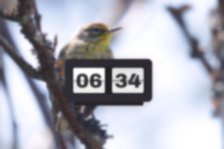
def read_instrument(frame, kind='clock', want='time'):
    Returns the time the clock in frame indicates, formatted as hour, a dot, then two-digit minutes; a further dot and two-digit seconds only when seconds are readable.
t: 6.34
